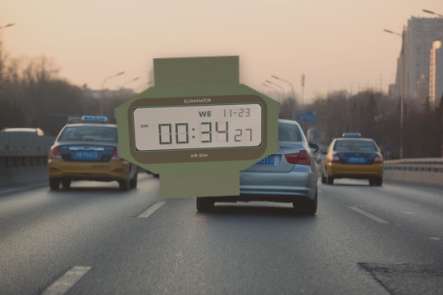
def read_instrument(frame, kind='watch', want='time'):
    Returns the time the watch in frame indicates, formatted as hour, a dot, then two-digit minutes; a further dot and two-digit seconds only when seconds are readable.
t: 0.34.27
